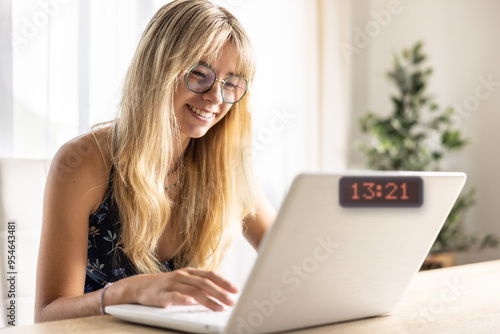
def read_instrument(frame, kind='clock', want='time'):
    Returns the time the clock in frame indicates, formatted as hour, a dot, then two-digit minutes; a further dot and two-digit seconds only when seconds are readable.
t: 13.21
